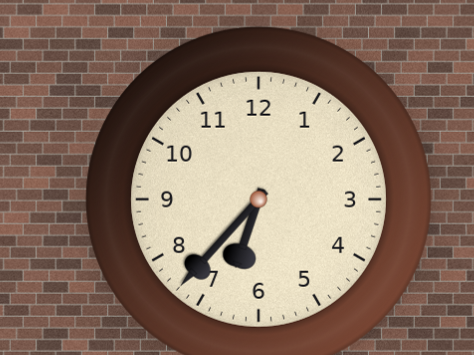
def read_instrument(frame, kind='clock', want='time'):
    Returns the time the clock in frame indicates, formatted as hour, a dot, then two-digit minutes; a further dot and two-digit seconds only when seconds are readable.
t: 6.37
